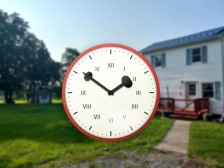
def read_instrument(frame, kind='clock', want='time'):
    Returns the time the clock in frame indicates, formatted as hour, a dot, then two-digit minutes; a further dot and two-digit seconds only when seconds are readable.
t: 1.51
